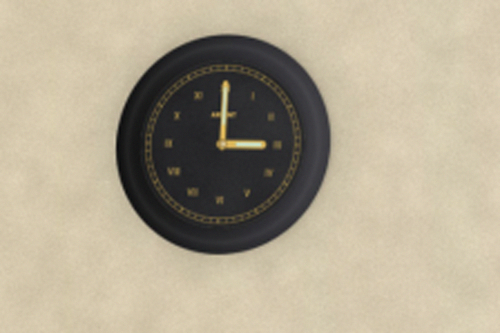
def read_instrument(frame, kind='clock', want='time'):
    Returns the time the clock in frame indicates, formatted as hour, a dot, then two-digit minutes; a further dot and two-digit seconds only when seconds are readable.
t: 3.00
